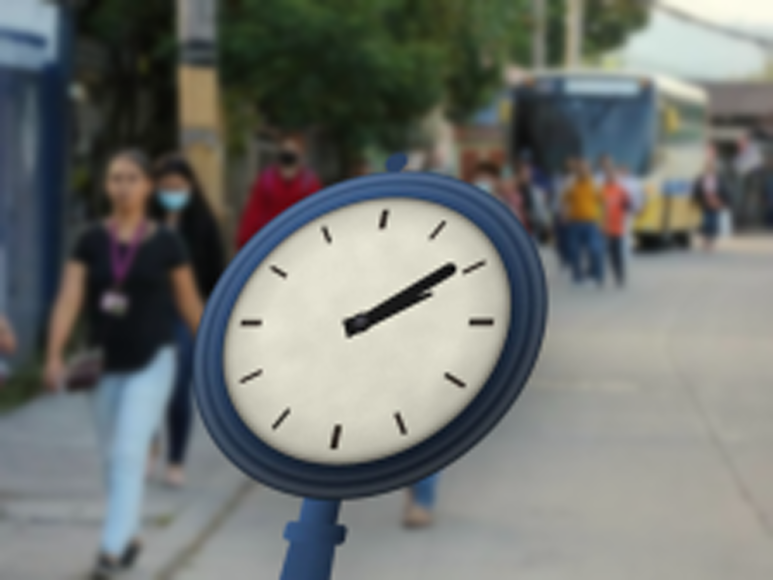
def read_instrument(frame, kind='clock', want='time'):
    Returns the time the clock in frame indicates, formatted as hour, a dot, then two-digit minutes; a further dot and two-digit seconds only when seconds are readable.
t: 2.09
